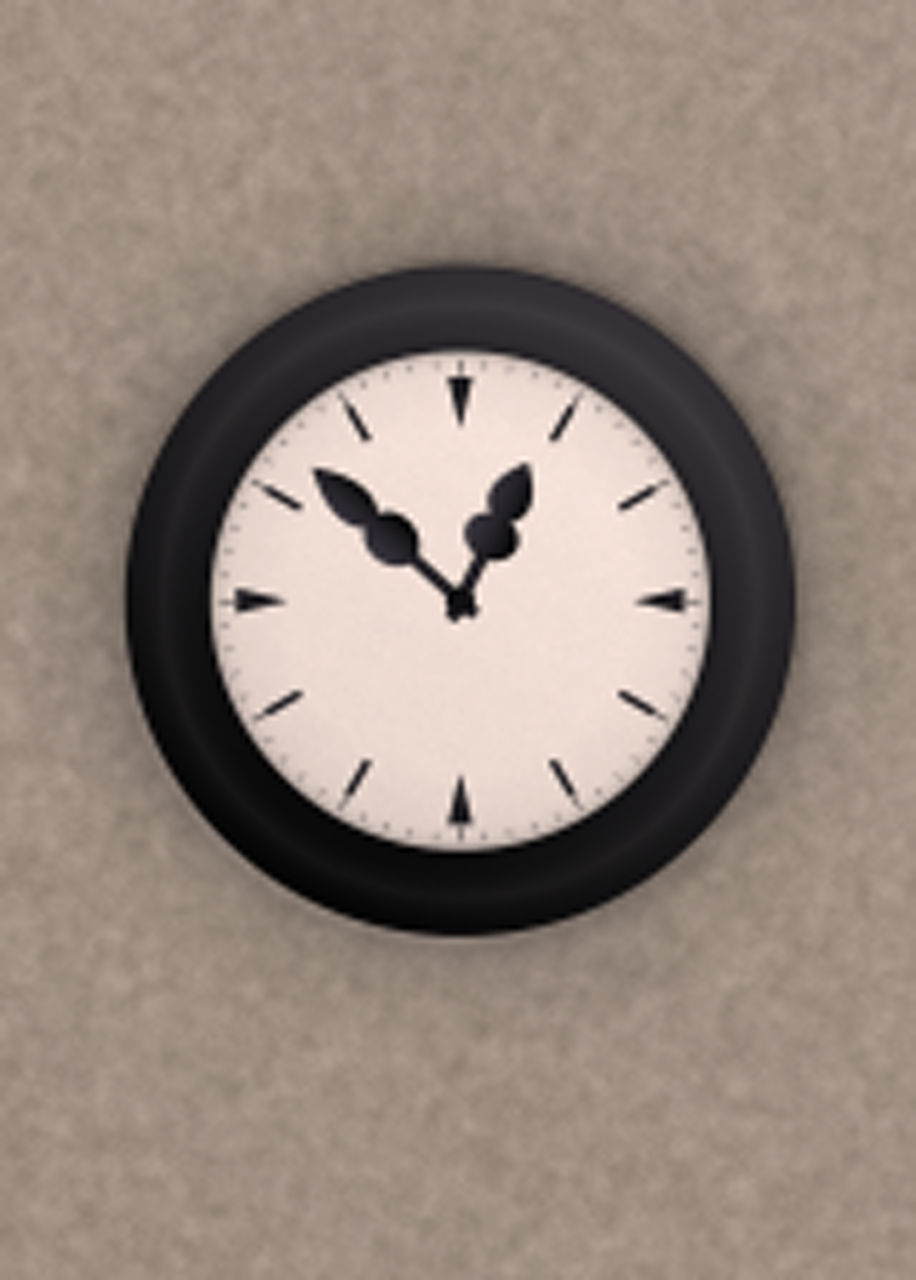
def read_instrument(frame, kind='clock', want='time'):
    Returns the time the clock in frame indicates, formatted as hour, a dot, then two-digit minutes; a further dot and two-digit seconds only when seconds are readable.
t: 12.52
